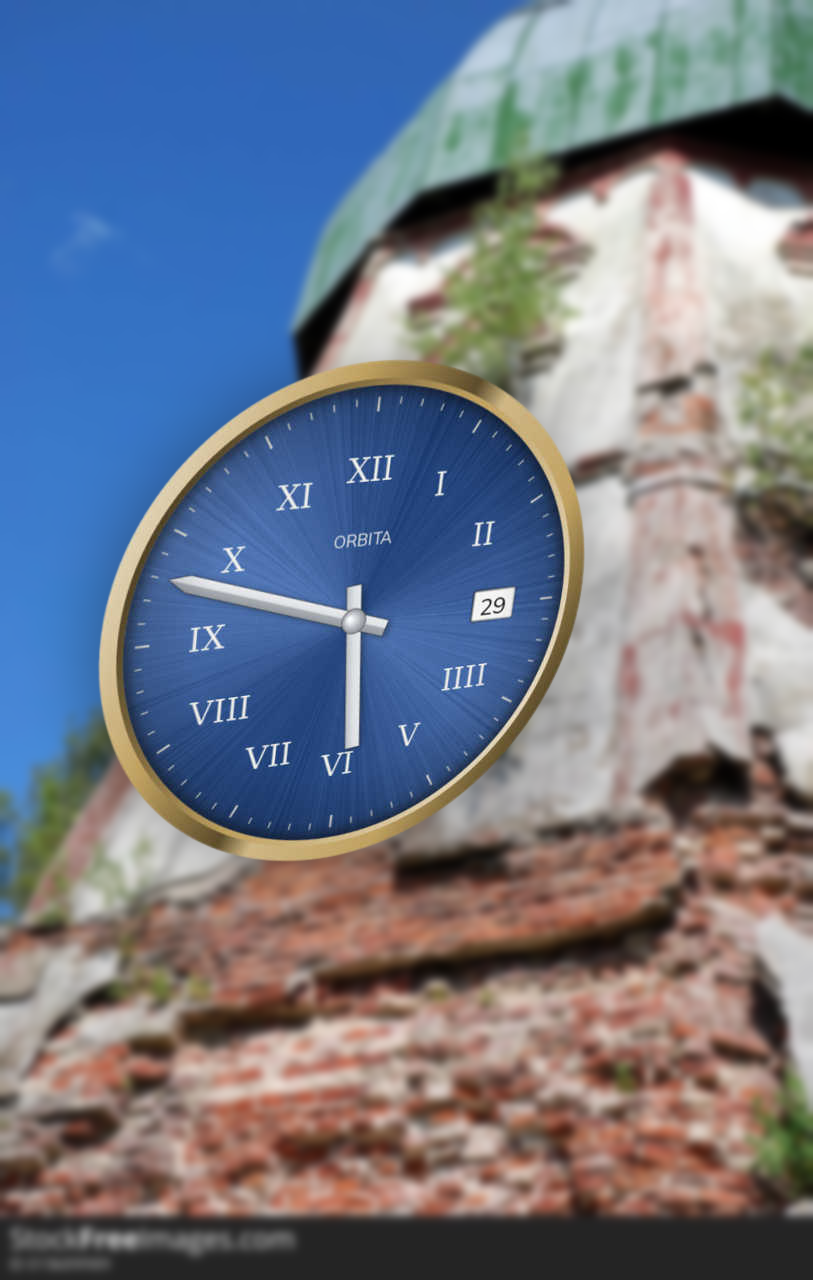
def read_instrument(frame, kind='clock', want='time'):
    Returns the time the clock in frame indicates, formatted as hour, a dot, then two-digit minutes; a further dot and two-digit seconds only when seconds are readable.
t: 5.48
